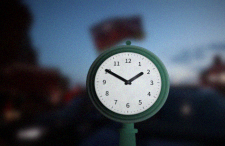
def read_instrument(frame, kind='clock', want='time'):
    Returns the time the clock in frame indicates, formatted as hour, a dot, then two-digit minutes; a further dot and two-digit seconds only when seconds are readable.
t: 1.50
